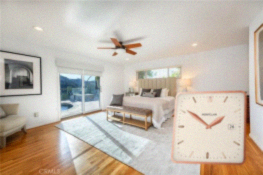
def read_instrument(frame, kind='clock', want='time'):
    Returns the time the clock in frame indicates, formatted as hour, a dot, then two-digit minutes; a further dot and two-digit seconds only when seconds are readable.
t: 1.51
